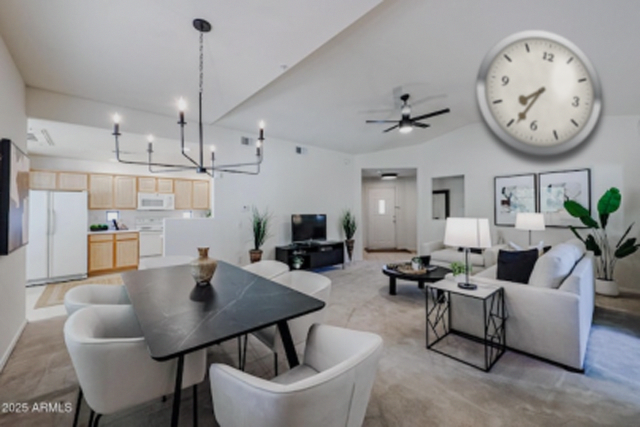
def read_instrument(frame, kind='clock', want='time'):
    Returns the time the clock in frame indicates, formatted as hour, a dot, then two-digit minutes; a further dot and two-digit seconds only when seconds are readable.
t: 7.34
